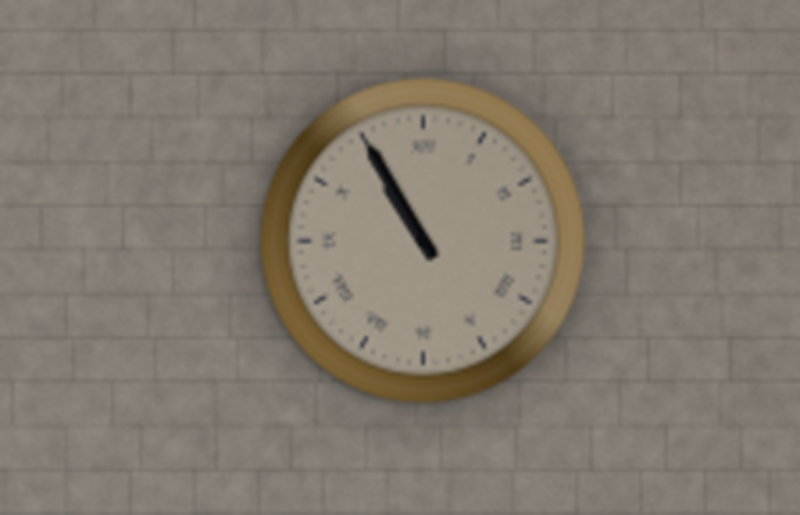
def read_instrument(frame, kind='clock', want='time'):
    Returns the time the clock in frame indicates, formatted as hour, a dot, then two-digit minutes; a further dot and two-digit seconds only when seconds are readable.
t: 10.55
